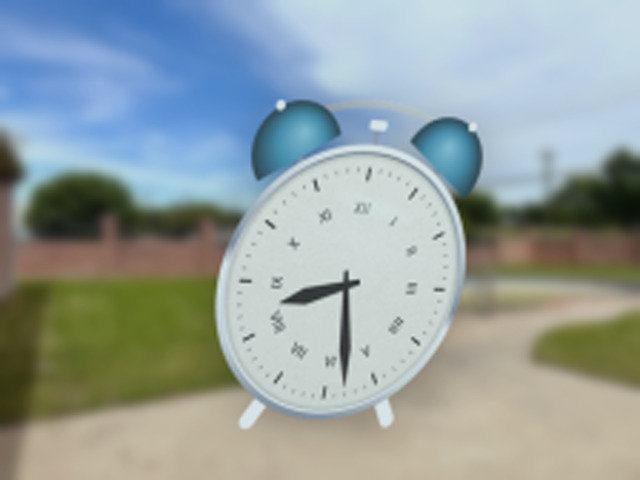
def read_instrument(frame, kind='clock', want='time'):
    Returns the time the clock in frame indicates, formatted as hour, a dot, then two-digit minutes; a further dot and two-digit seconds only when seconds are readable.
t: 8.28
